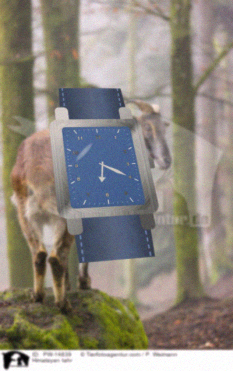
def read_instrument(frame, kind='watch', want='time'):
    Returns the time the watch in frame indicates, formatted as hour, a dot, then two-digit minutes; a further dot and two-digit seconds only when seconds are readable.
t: 6.20
